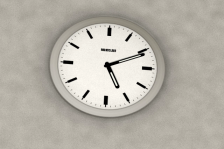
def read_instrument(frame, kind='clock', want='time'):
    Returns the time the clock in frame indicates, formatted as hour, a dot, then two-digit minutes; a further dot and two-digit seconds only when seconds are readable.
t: 5.11
